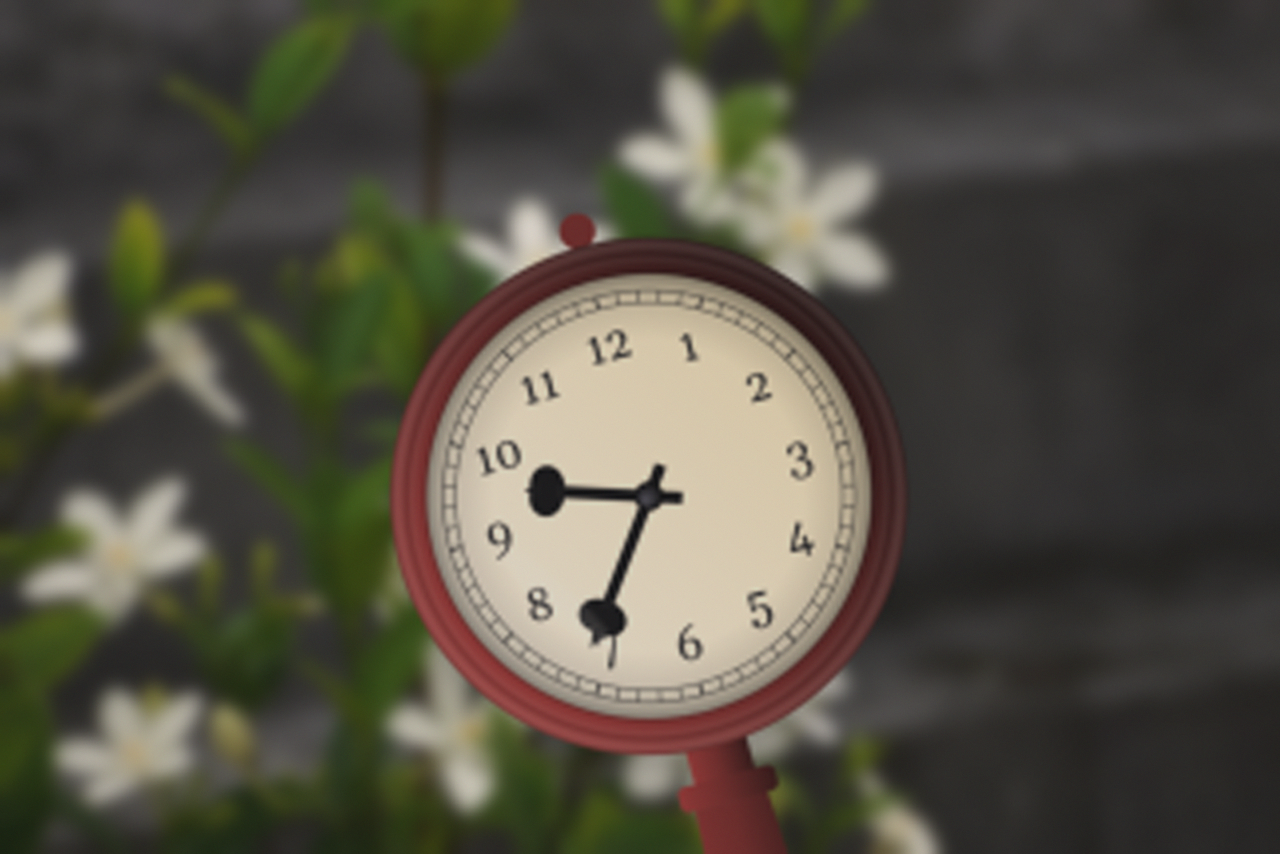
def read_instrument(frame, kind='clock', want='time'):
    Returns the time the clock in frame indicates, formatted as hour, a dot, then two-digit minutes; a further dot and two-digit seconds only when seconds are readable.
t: 9.36
